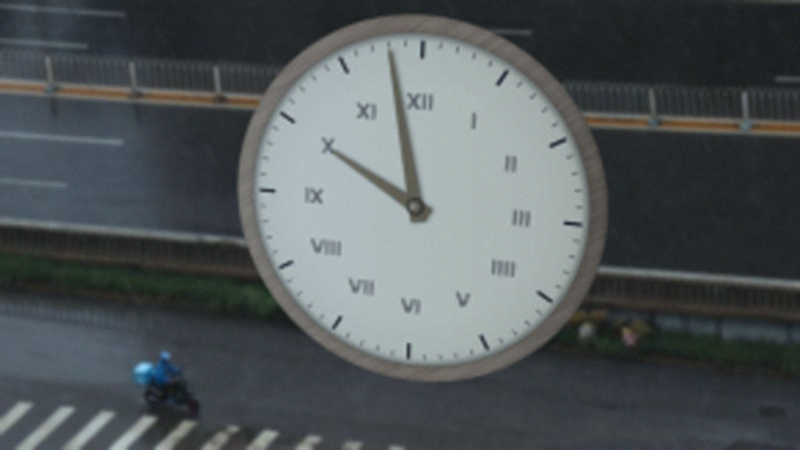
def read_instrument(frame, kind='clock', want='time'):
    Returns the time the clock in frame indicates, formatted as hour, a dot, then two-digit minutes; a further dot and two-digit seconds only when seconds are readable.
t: 9.58
